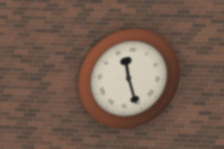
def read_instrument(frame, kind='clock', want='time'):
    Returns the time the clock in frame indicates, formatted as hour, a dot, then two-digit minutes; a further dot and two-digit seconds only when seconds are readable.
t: 11.26
